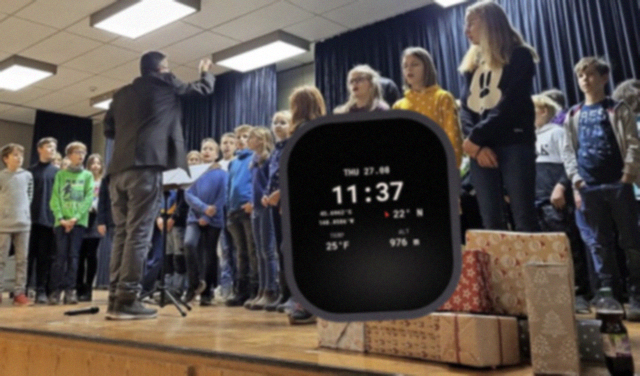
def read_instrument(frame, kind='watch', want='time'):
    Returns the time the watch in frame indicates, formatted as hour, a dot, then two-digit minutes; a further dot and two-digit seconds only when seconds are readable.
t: 11.37
